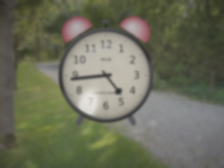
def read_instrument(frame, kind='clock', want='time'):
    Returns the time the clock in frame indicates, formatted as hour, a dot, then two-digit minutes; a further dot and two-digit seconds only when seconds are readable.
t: 4.44
